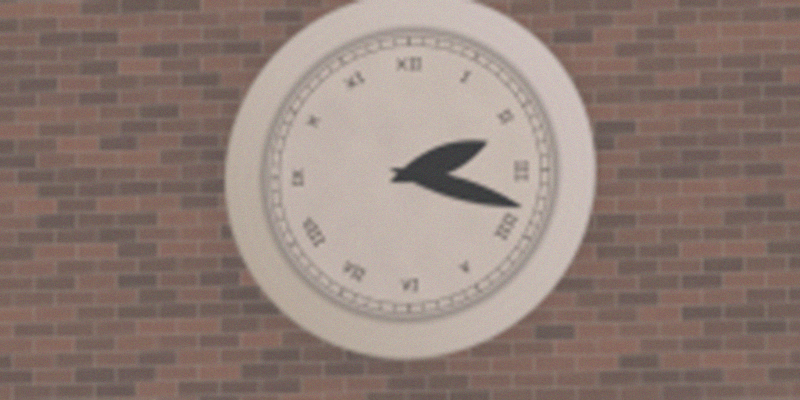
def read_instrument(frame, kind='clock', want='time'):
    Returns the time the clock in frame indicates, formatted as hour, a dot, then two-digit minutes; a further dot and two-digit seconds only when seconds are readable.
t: 2.18
